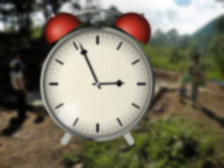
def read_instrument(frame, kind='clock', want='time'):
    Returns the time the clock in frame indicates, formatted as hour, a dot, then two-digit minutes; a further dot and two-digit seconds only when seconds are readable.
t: 2.56
